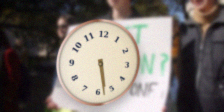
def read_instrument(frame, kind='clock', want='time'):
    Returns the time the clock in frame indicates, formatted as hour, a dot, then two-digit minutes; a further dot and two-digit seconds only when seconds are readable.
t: 5.28
